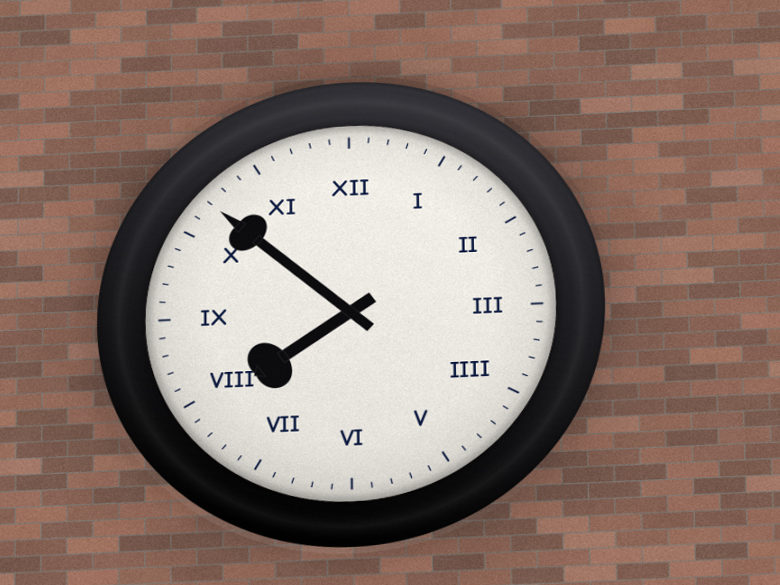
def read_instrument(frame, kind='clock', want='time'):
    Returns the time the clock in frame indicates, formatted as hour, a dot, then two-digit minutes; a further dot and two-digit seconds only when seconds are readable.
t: 7.52
